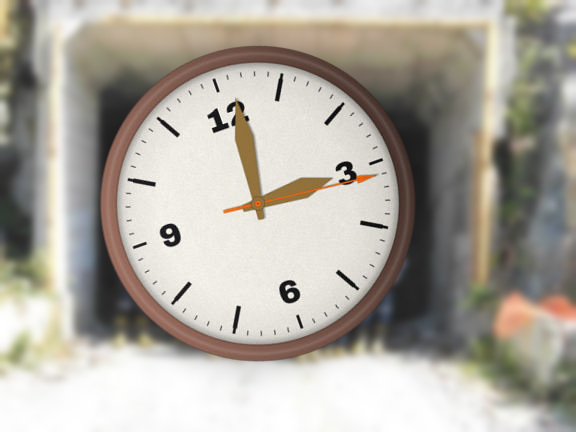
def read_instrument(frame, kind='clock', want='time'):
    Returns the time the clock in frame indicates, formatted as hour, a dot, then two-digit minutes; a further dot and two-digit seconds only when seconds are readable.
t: 3.01.16
